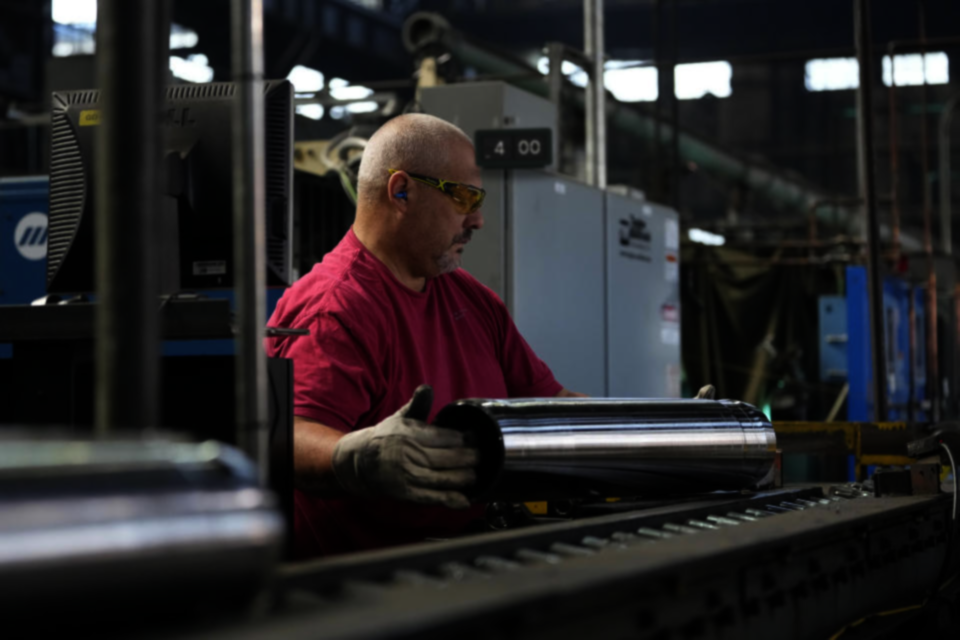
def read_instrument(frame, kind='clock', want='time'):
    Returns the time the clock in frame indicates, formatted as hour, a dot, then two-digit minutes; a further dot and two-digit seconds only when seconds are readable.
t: 4.00
